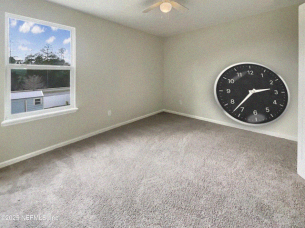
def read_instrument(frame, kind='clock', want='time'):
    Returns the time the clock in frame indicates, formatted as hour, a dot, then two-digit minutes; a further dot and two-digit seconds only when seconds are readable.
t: 2.37
